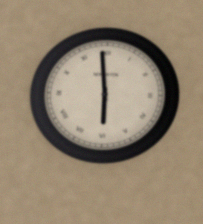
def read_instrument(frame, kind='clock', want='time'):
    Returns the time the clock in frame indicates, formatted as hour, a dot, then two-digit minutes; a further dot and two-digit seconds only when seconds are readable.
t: 5.59
